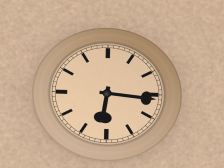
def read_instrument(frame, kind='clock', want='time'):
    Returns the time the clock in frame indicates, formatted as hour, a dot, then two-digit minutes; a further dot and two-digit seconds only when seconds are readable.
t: 6.16
